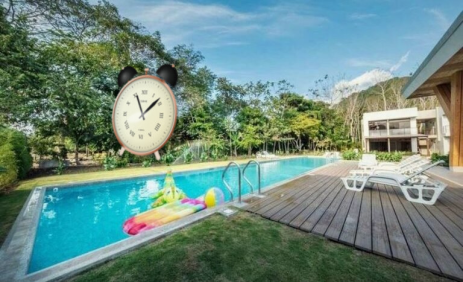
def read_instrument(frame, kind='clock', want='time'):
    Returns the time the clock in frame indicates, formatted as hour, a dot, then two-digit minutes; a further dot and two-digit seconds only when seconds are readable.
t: 11.08
